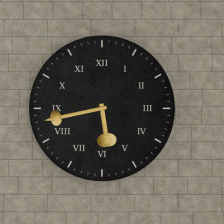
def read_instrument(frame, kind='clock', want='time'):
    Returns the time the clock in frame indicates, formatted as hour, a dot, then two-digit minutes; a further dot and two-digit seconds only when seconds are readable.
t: 5.43
